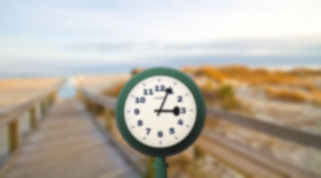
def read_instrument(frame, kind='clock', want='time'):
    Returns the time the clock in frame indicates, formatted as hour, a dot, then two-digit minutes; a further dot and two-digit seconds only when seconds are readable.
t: 3.04
